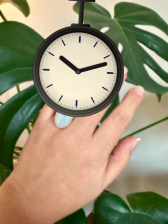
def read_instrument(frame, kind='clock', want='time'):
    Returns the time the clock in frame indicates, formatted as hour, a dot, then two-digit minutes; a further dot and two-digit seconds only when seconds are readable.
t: 10.12
